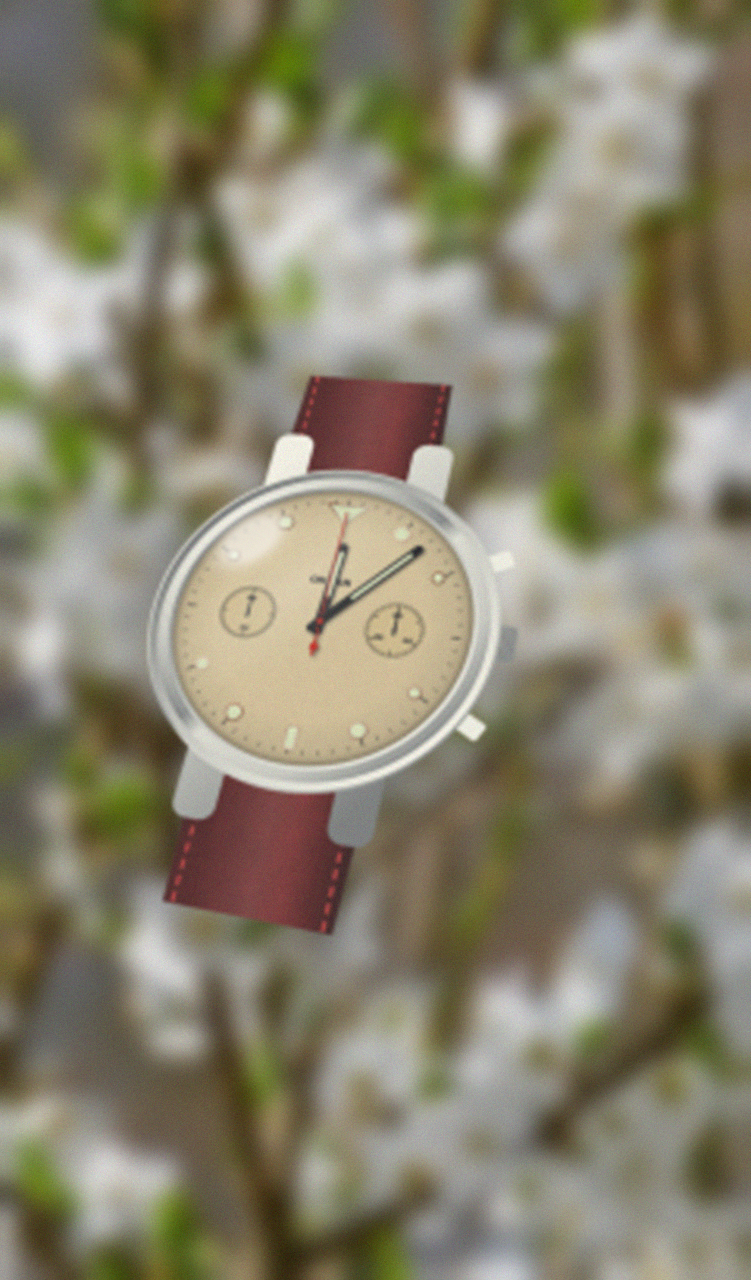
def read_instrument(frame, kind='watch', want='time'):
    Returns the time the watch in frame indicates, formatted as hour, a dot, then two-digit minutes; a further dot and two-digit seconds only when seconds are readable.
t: 12.07
